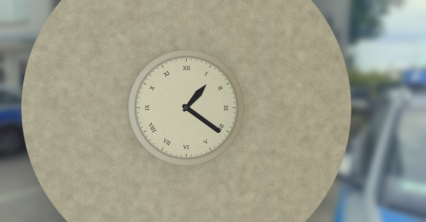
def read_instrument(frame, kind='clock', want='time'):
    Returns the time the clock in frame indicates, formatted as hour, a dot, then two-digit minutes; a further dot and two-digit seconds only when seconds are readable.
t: 1.21
